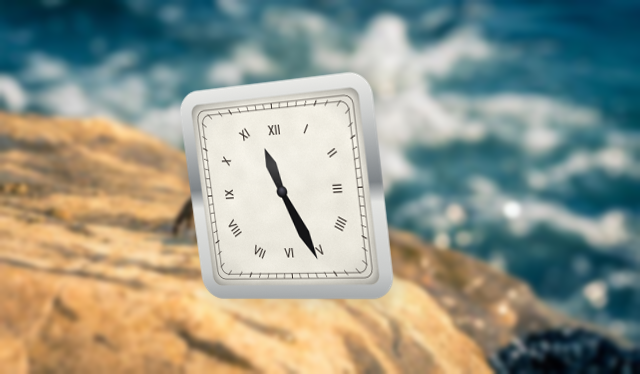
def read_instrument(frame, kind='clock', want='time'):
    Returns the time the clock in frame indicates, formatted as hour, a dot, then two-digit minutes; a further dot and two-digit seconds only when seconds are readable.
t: 11.26
